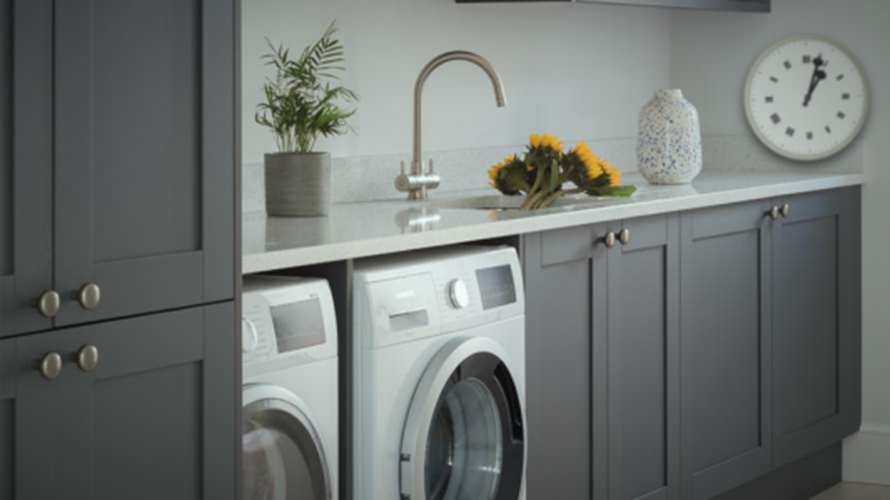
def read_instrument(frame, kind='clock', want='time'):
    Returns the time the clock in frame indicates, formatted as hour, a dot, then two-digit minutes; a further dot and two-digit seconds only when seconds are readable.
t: 1.03
